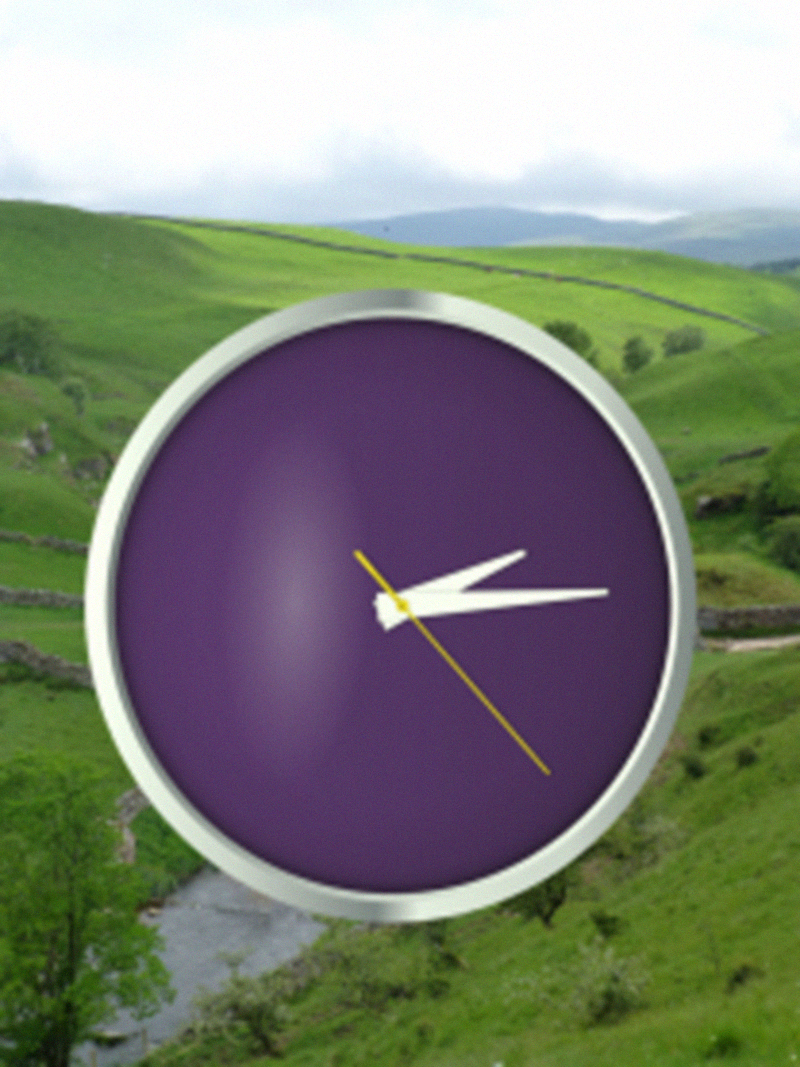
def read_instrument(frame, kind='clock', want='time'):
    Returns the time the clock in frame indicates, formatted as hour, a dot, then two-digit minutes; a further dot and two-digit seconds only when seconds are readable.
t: 2.14.23
